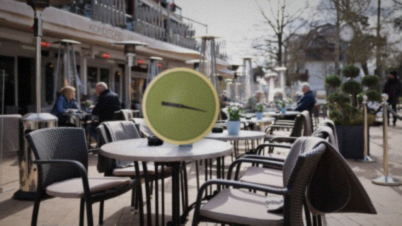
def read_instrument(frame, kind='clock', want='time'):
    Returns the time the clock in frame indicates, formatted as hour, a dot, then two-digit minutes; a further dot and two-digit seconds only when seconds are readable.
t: 9.17
